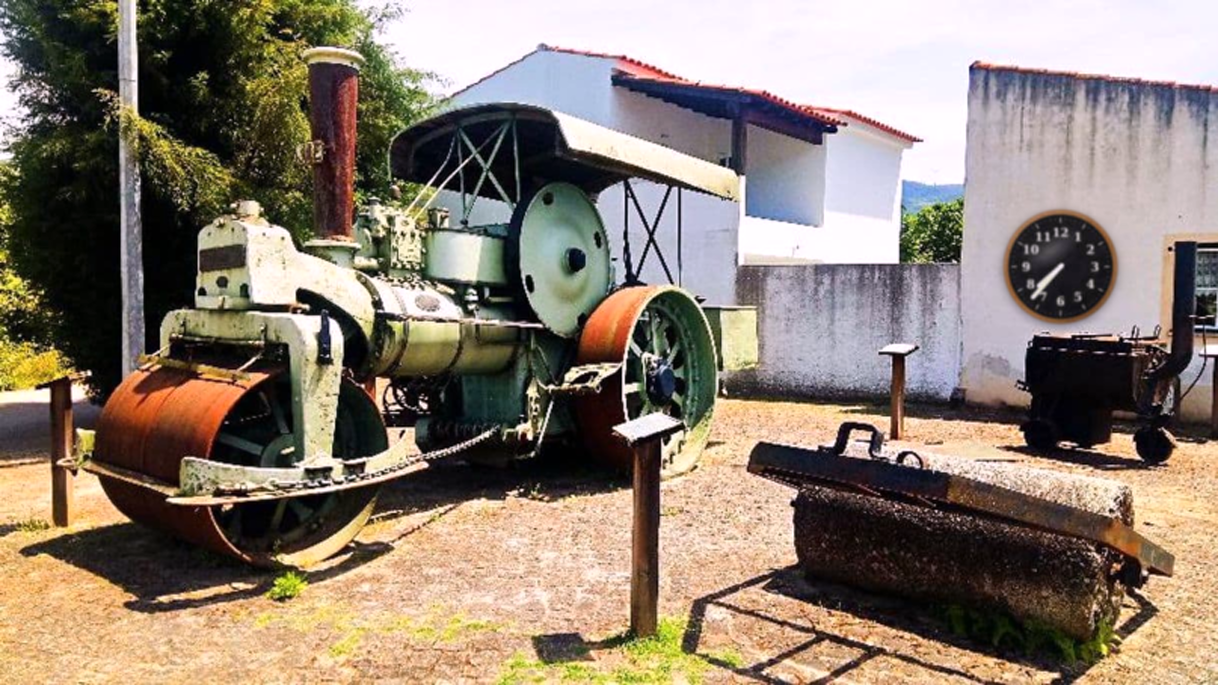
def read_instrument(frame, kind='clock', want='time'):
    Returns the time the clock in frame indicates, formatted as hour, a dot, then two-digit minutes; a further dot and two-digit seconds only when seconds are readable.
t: 7.37
